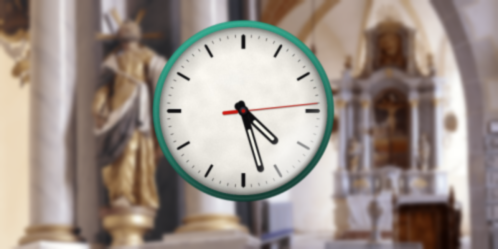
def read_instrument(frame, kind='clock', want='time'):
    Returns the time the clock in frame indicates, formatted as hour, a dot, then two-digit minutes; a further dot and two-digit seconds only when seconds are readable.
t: 4.27.14
